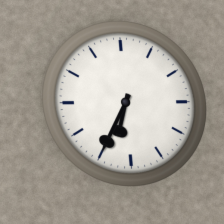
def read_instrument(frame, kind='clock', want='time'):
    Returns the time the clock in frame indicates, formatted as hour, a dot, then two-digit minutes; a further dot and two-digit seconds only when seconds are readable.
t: 6.35
